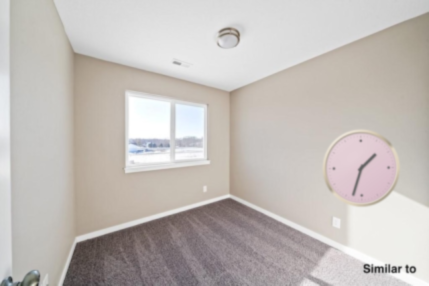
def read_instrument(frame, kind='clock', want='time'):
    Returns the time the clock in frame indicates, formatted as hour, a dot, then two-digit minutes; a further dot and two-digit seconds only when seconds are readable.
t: 1.33
